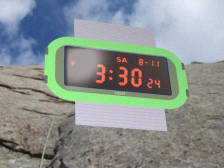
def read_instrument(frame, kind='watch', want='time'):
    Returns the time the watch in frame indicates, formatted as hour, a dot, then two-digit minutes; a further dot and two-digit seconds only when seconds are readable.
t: 3.30.24
